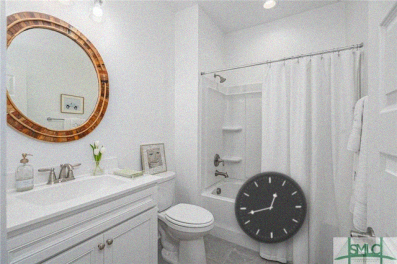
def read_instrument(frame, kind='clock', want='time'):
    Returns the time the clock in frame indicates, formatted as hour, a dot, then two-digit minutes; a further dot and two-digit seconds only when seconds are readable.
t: 12.43
